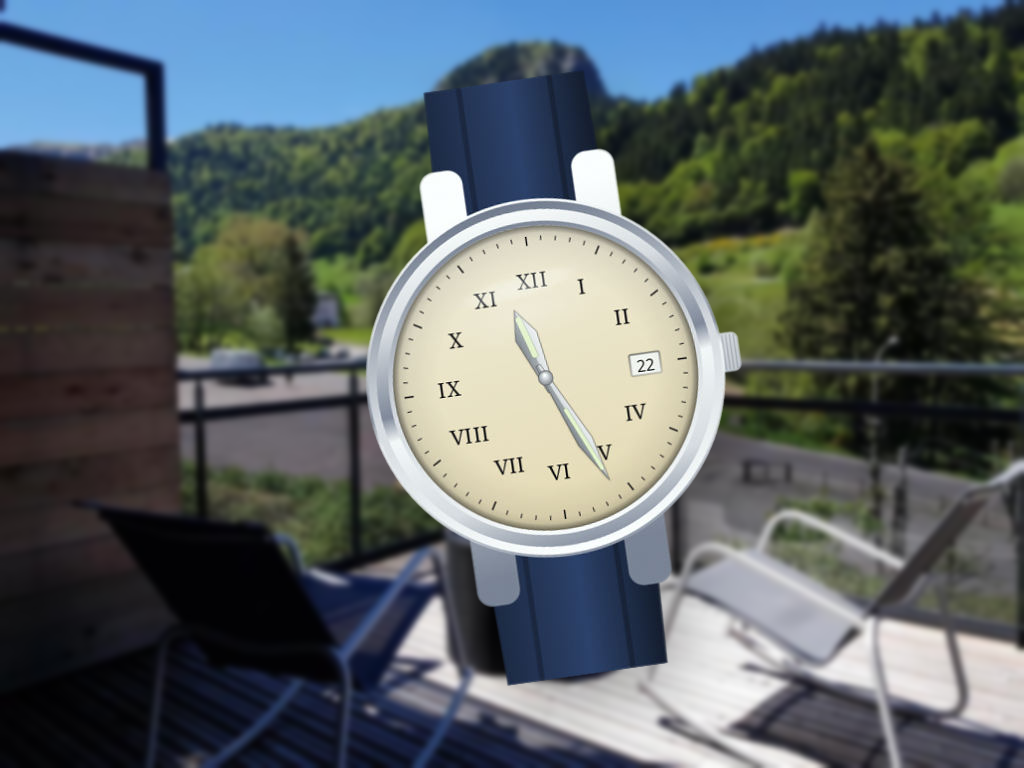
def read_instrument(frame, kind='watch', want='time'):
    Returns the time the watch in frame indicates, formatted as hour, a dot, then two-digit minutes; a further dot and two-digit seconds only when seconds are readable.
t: 11.26
